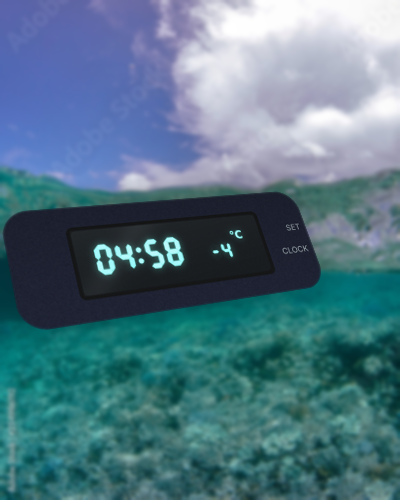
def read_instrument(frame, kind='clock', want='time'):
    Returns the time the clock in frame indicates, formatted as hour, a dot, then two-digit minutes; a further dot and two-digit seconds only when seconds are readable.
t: 4.58
